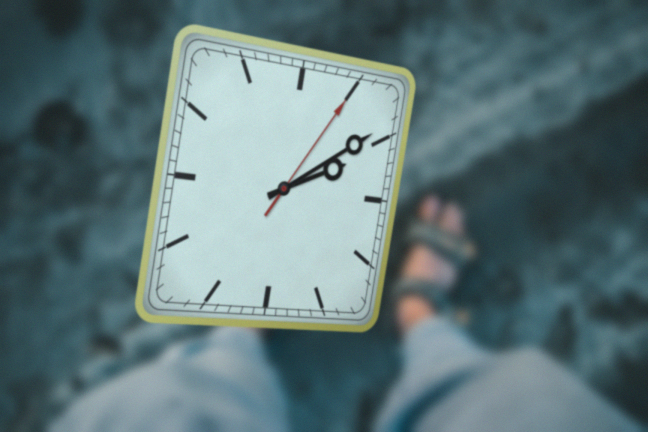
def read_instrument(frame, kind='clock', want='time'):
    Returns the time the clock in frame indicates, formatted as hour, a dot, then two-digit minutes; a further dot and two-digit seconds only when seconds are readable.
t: 2.09.05
